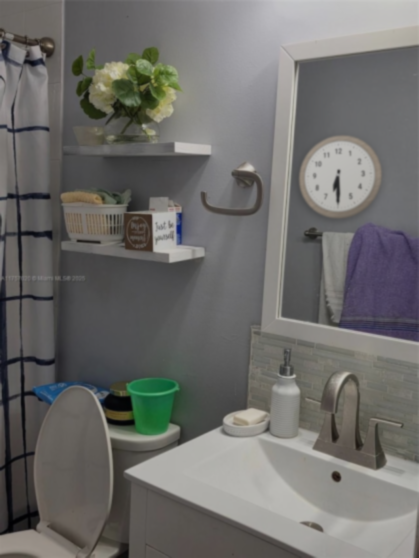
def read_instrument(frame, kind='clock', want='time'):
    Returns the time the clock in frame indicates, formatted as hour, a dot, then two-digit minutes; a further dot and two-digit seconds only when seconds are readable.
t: 6.30
